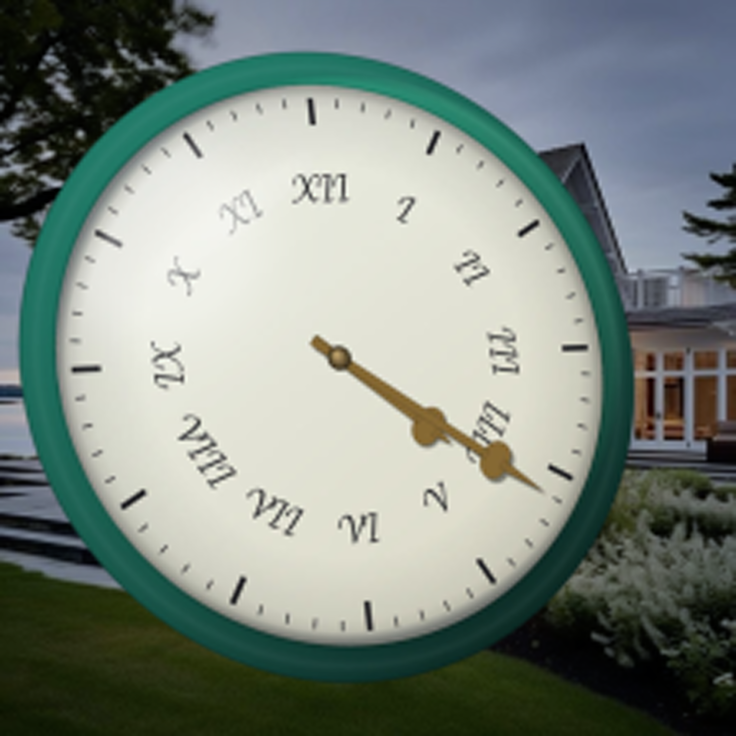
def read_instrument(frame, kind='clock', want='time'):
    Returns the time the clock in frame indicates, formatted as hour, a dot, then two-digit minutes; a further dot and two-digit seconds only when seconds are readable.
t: 4.21
